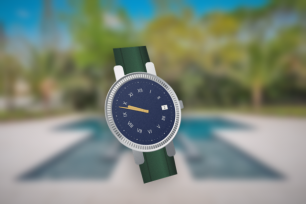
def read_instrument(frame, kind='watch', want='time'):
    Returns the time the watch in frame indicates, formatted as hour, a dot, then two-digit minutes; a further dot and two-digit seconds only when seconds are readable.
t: 9.48
